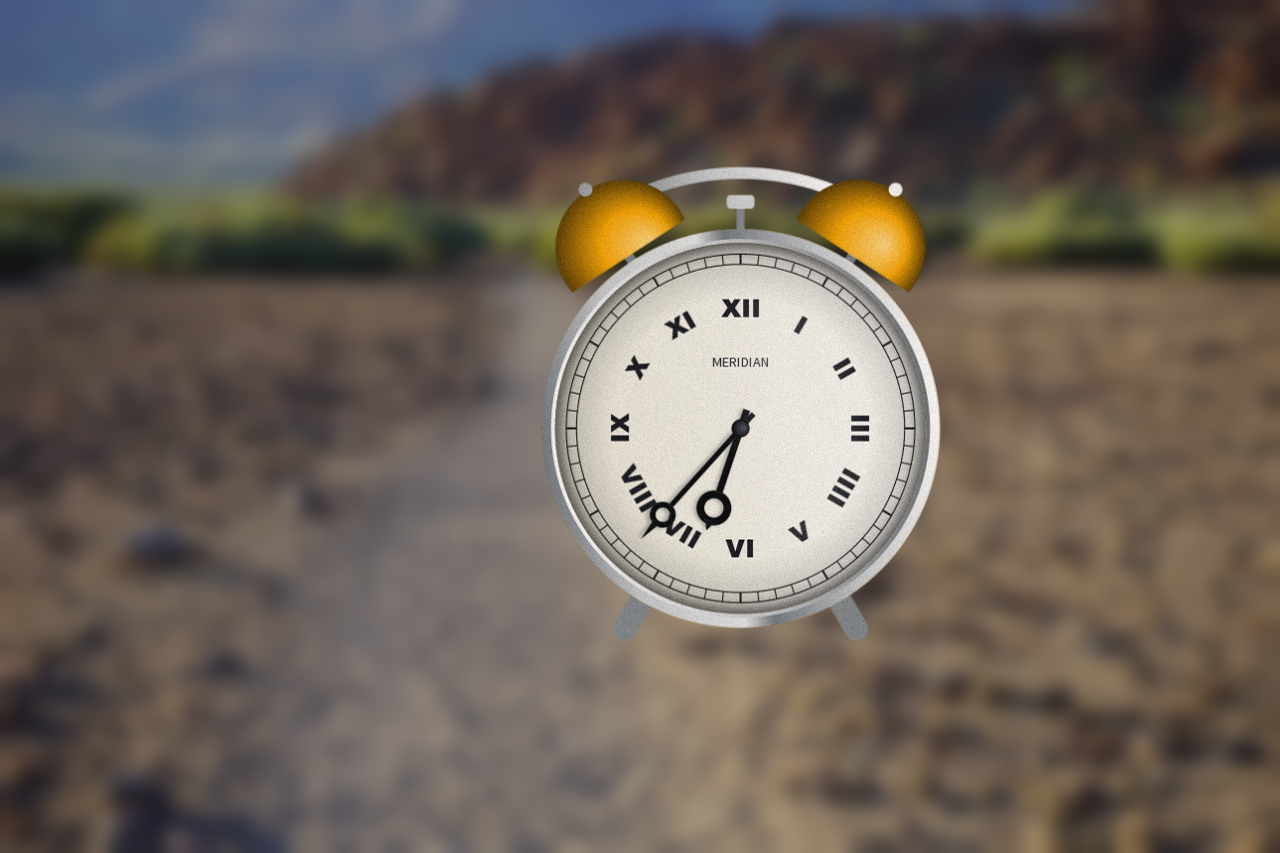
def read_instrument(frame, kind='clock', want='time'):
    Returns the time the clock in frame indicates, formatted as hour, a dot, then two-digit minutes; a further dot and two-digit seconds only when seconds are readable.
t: 6.37
